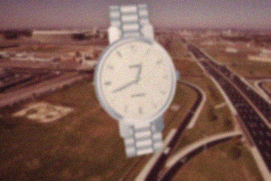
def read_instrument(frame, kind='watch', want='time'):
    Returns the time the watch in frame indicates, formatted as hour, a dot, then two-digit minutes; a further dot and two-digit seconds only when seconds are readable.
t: 12.42
